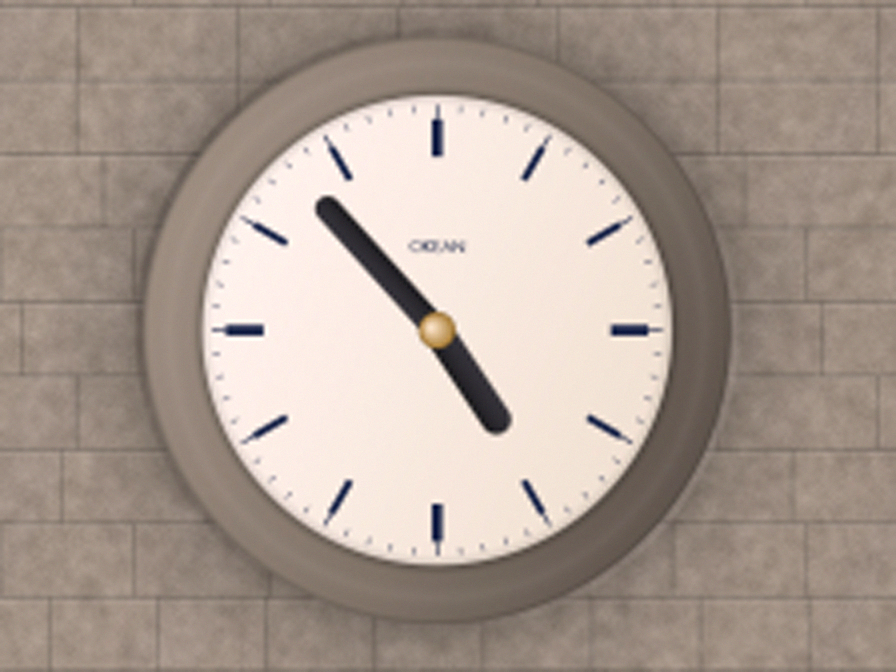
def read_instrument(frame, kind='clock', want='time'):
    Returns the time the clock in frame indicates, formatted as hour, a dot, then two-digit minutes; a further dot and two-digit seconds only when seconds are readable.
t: 4.53
